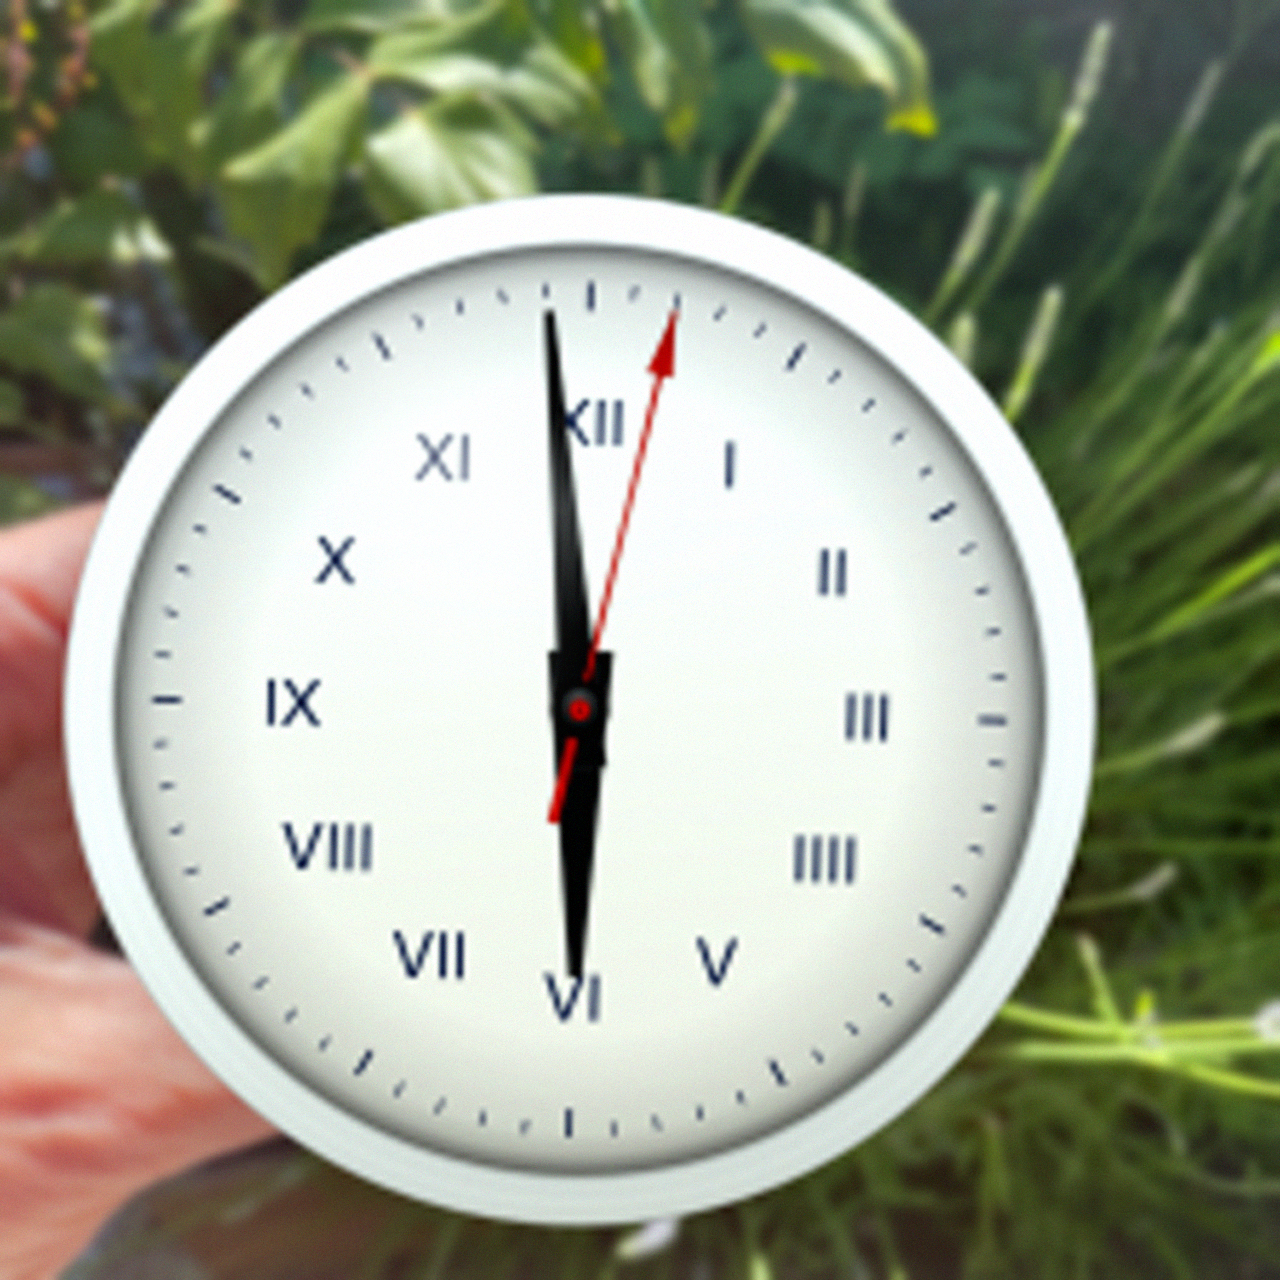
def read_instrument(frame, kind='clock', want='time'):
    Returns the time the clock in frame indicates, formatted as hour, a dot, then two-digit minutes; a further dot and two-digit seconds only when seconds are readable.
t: 5.59.02
